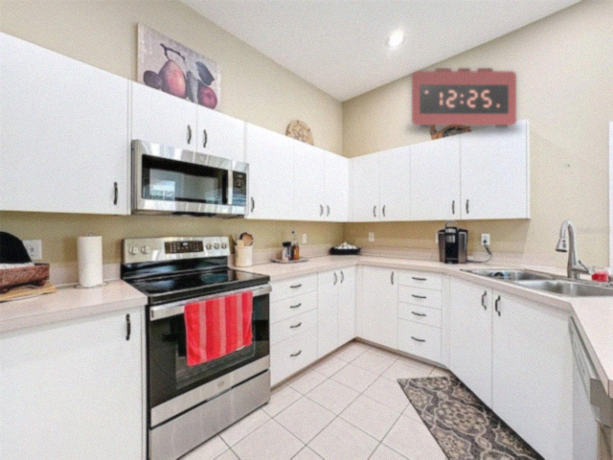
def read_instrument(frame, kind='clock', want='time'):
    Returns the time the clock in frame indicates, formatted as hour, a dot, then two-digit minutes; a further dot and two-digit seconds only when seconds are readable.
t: 12.25
